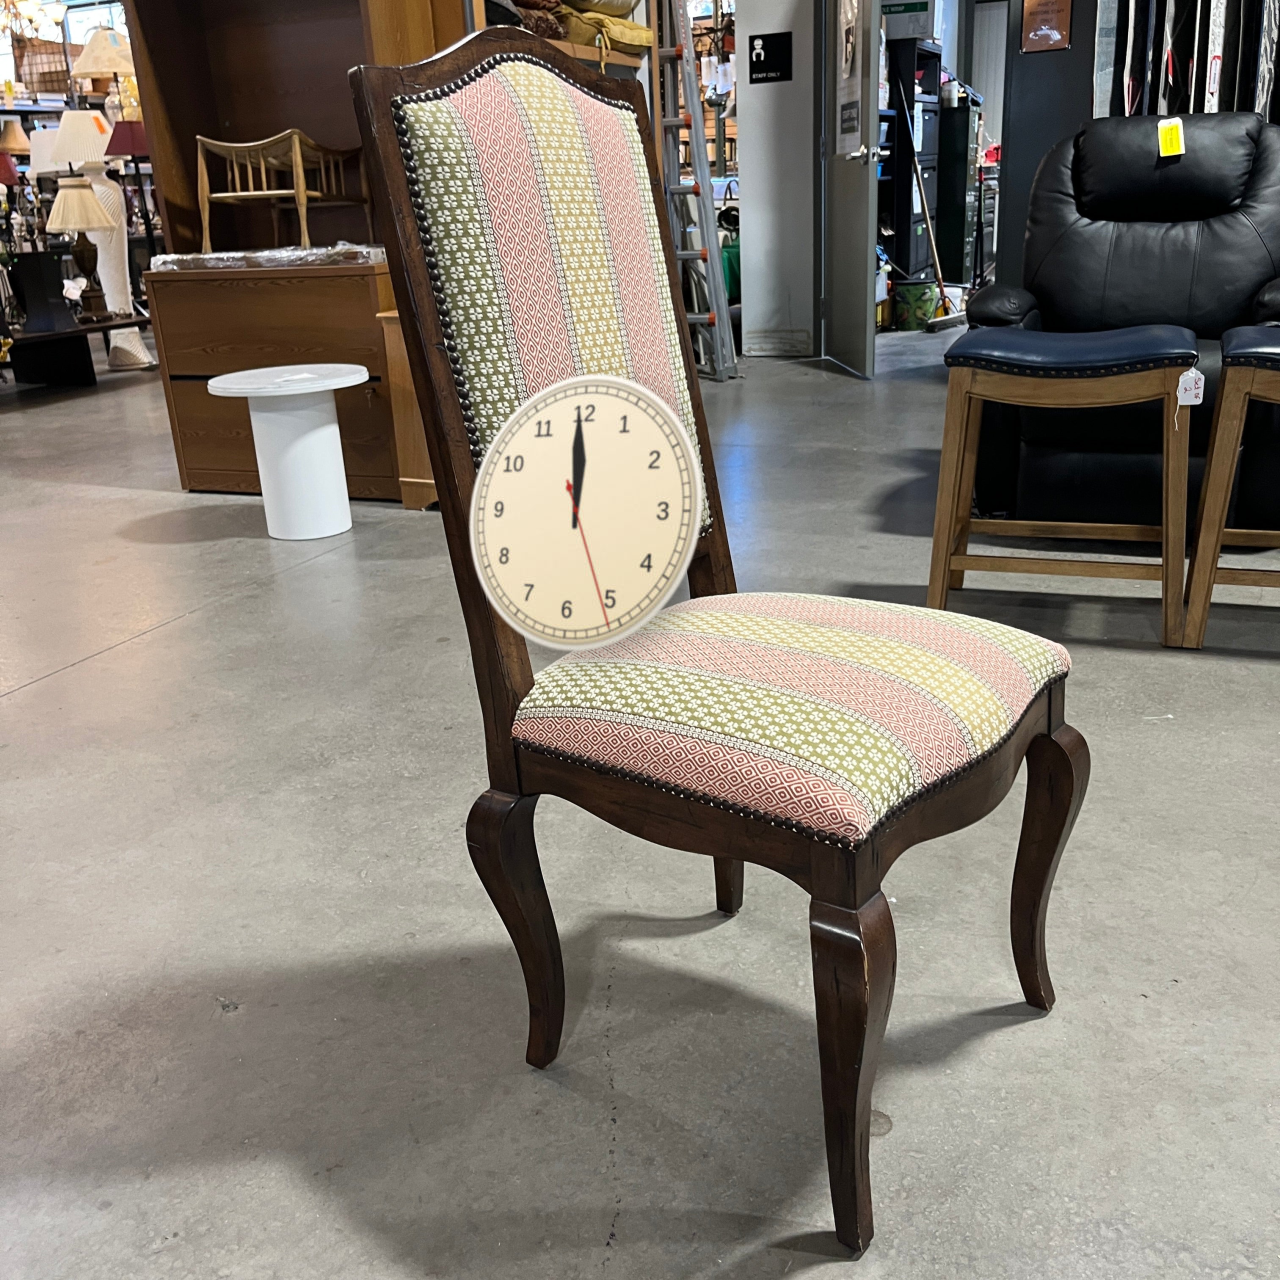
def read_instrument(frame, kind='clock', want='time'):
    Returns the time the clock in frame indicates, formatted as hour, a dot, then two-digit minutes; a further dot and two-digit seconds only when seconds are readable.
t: 11.59.26
